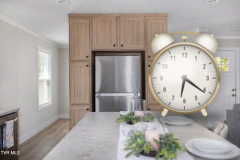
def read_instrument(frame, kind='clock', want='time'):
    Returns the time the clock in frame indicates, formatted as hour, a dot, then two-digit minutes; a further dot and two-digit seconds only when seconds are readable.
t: 6.21
